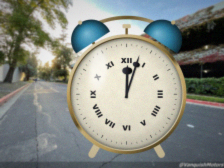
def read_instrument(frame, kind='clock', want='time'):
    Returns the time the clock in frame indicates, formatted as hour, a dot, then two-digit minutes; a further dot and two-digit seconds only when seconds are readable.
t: 12.03
